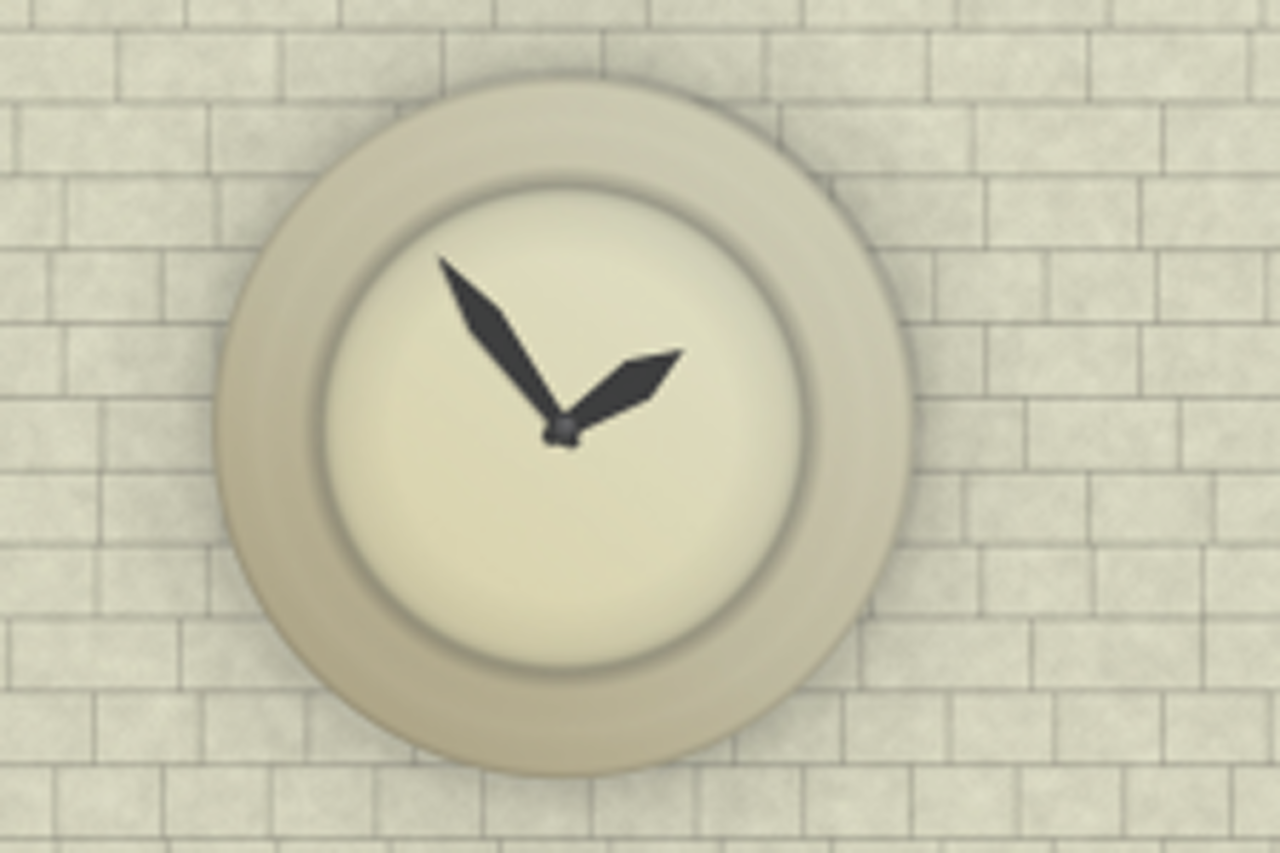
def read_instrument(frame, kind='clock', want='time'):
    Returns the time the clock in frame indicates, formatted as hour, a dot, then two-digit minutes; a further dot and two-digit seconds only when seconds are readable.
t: 1.54
